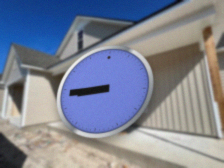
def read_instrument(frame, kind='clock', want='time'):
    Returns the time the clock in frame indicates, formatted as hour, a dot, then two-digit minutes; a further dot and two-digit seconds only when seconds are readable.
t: 8.44
